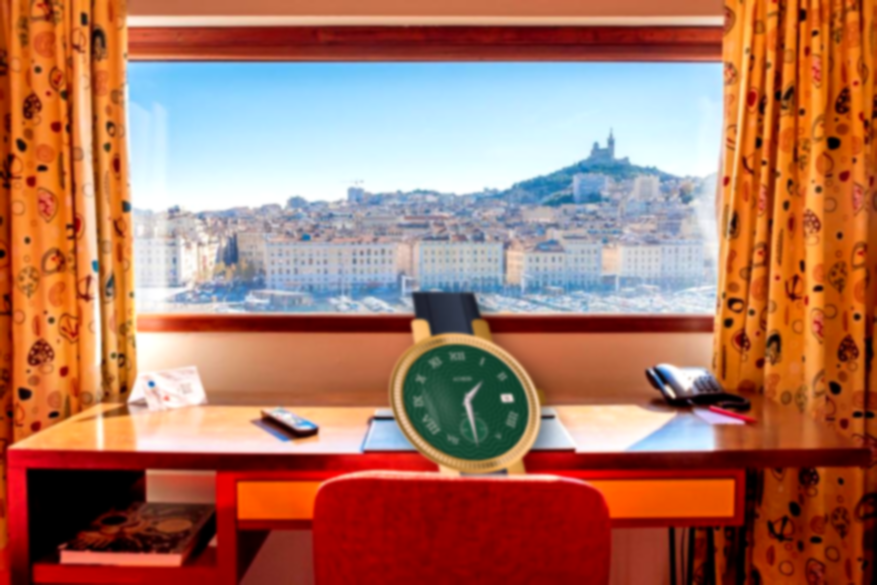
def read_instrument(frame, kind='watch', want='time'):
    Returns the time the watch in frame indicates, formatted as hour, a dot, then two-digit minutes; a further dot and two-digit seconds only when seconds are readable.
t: 1.30
